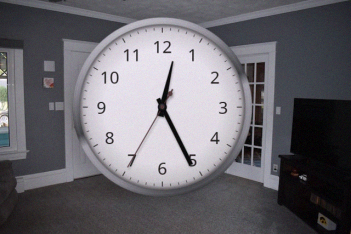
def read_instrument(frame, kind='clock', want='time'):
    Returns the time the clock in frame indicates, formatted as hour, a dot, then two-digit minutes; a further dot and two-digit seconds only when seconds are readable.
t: 12.25.35
